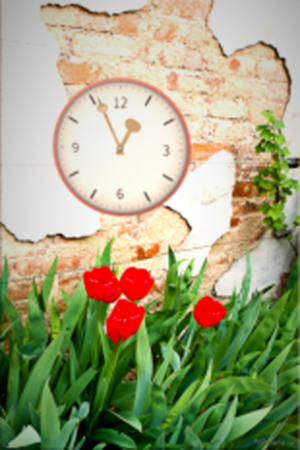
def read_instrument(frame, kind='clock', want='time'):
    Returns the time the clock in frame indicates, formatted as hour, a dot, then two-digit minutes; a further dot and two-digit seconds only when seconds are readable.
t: 12.56
